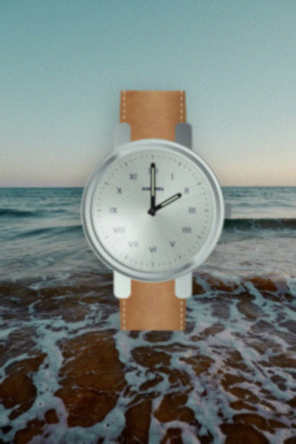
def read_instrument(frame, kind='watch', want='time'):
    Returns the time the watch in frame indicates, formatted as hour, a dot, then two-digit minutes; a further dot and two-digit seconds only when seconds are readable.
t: 2.00
